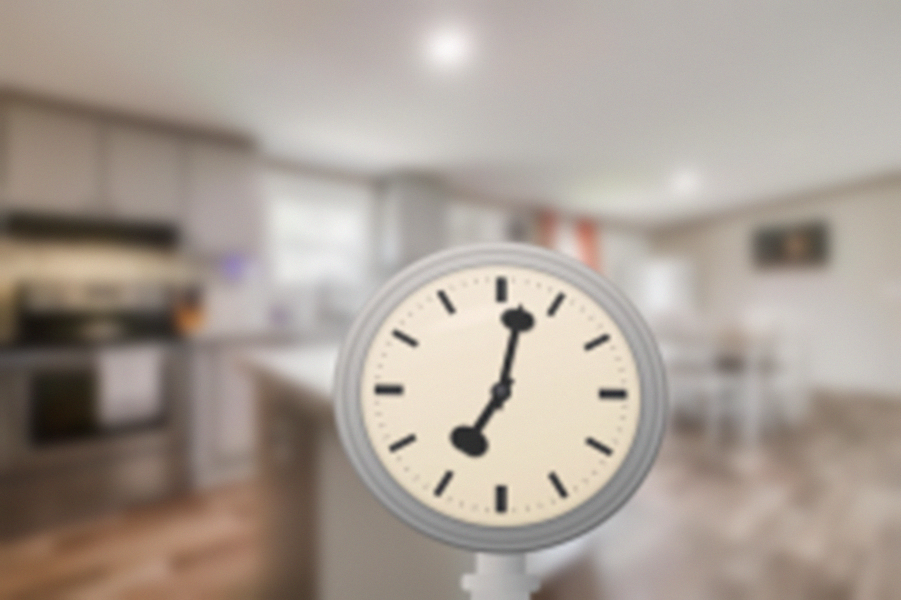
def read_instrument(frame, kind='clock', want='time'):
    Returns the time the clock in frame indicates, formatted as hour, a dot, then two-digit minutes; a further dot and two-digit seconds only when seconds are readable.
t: 7.02
